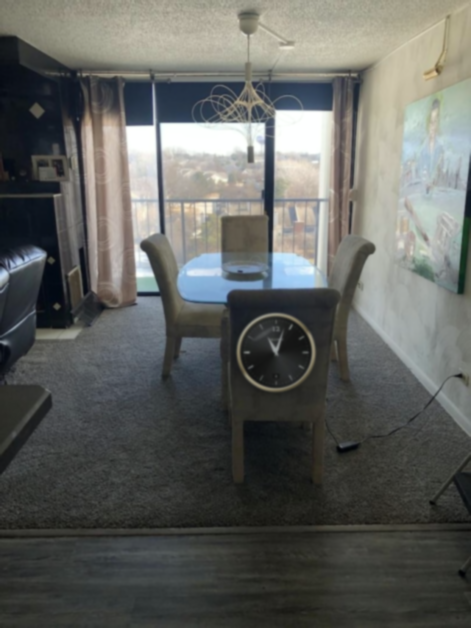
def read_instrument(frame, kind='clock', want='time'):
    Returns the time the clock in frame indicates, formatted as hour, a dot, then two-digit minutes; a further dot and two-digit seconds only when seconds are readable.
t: 11.03
